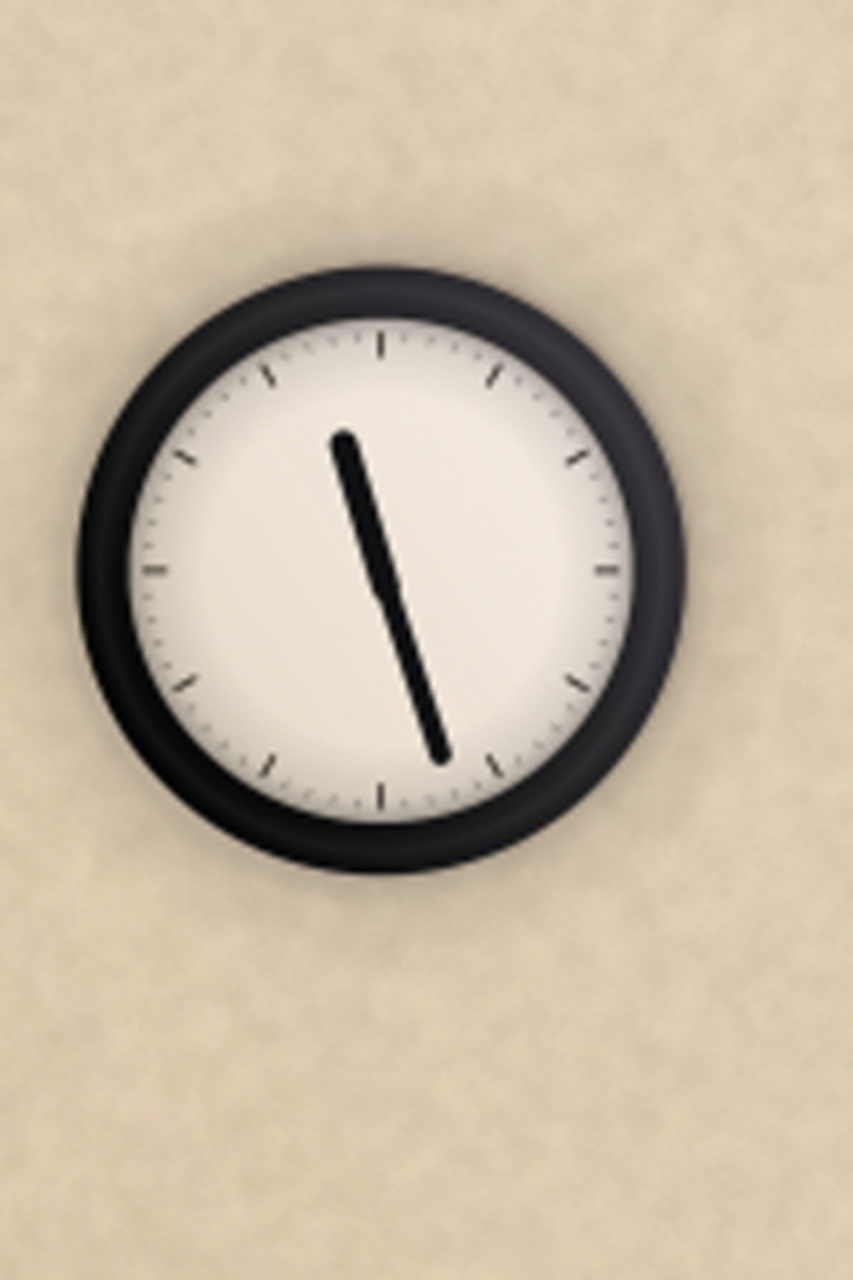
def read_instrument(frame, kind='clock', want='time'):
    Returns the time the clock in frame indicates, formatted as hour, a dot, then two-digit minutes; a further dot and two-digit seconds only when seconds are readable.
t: 11.27
